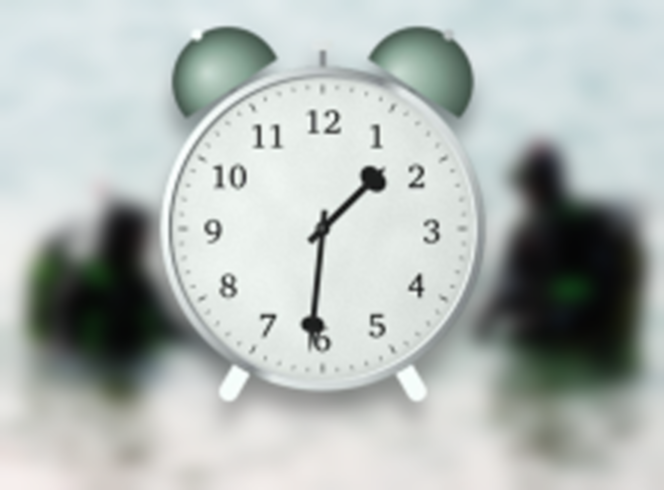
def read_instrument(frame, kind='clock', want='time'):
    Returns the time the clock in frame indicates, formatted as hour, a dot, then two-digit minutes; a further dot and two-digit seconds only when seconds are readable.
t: 1.31
